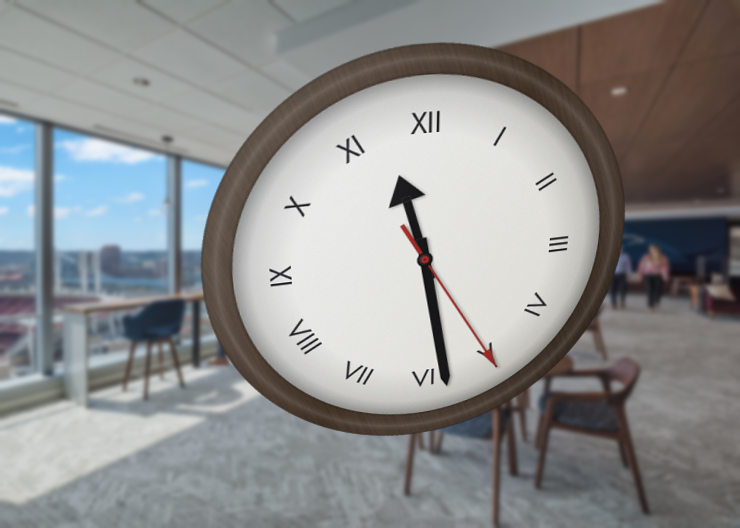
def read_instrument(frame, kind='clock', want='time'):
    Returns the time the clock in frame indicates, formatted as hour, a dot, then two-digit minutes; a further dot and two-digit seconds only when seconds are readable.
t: 11.28.25
